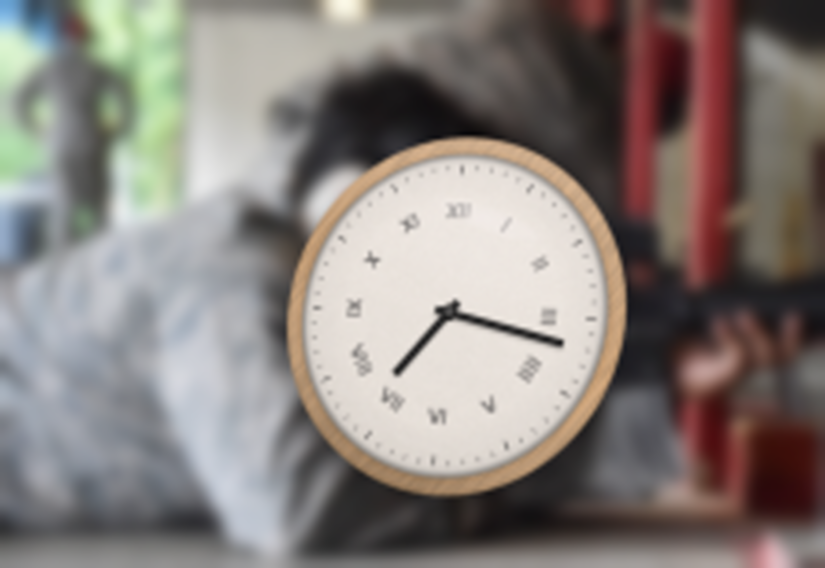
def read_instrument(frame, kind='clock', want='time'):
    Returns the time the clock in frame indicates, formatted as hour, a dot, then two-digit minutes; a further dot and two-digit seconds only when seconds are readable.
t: 7.17
